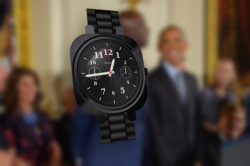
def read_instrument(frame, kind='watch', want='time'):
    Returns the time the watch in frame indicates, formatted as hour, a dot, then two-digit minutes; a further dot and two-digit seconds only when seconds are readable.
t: 12.44
